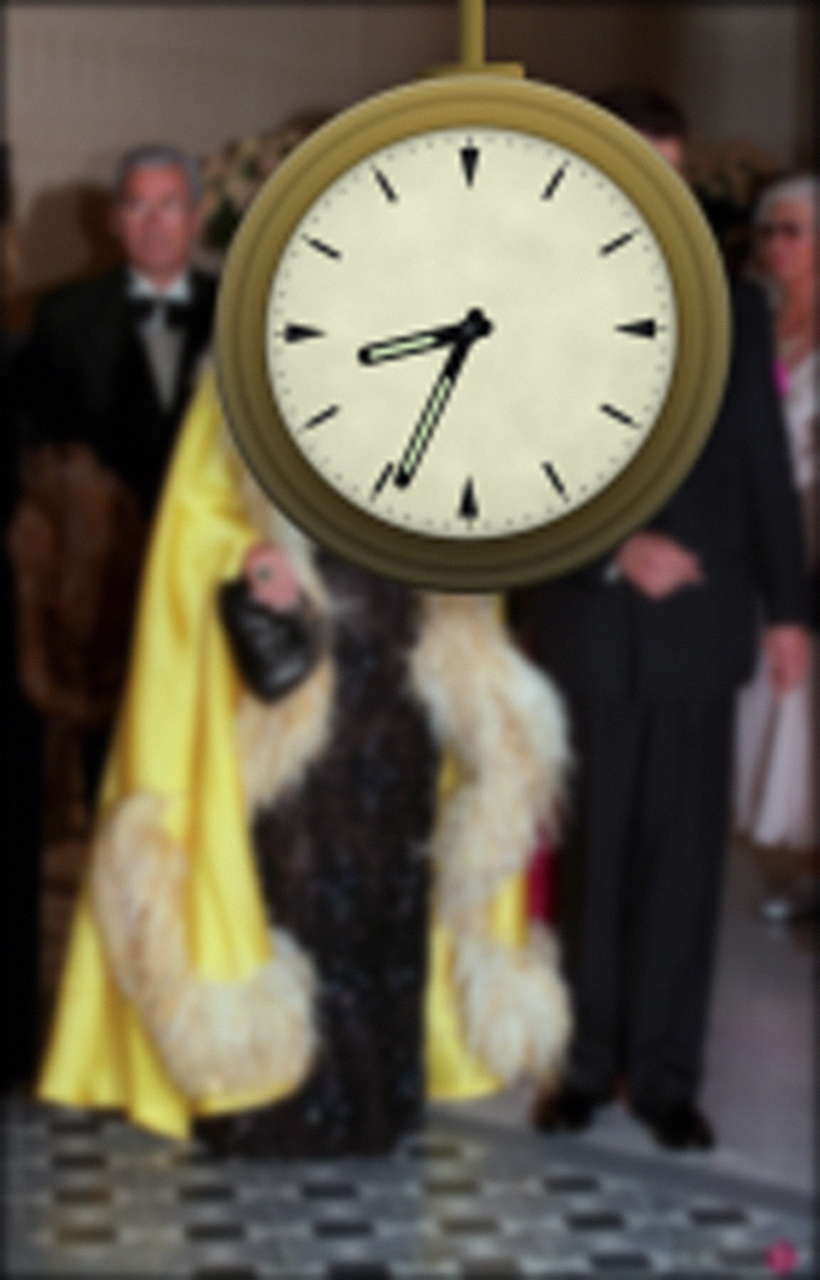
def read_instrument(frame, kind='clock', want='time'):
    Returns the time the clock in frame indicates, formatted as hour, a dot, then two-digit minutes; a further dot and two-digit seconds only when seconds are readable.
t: 8.34
